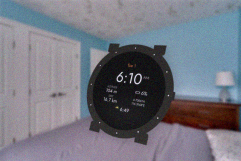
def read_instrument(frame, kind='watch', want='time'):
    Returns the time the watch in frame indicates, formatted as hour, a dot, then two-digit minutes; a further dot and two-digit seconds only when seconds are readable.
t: 6.10
